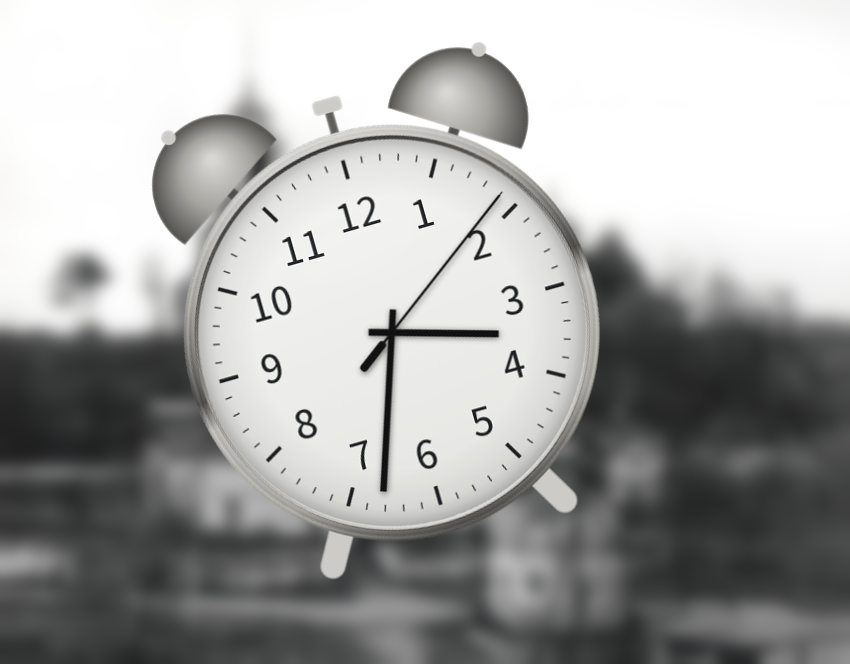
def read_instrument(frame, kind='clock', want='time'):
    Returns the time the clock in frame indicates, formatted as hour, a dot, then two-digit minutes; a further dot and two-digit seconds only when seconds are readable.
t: 3.33.09
